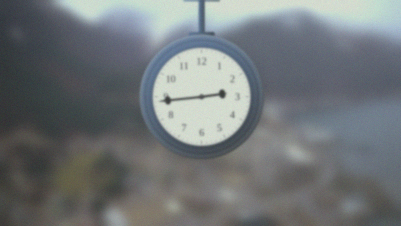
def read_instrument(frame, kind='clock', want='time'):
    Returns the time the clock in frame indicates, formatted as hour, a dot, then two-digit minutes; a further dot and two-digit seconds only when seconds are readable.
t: 2.44
